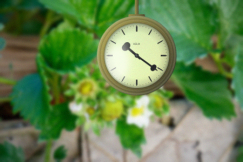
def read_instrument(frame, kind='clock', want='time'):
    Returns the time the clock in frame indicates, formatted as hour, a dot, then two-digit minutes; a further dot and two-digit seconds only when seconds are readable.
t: 10.21
